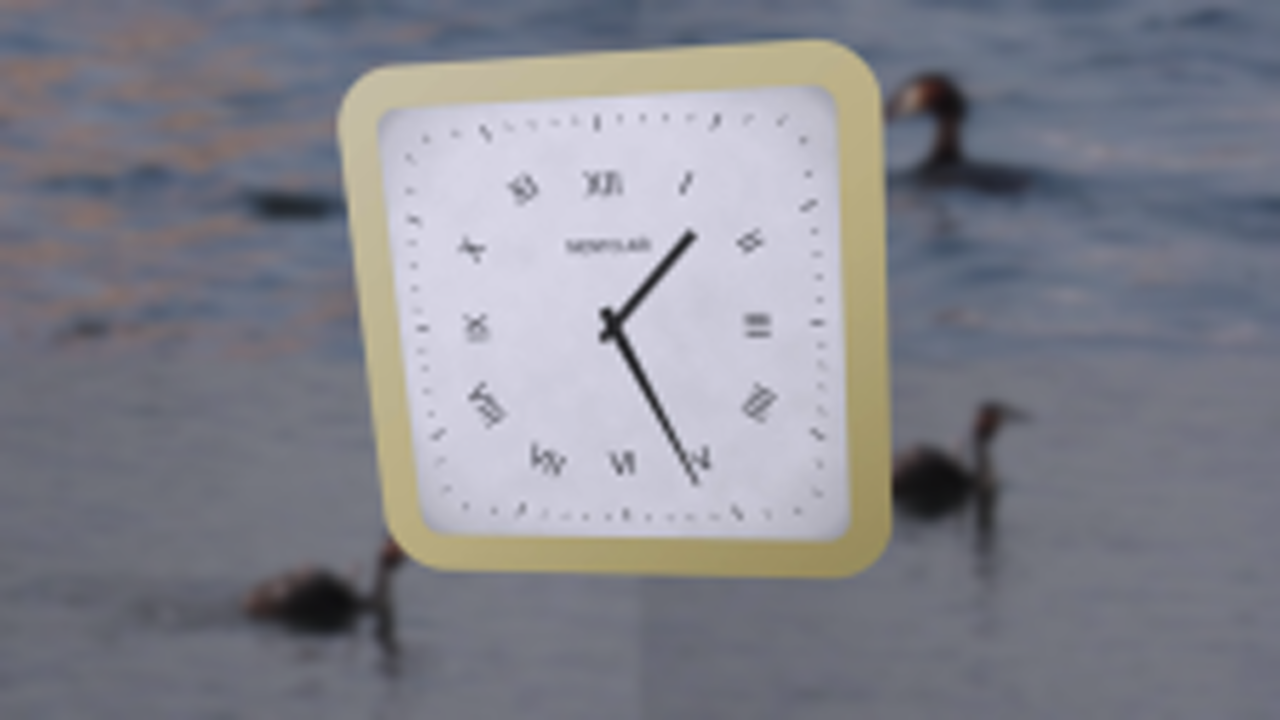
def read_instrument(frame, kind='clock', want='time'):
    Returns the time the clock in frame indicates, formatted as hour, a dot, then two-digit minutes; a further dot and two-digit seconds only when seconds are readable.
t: 1.26
